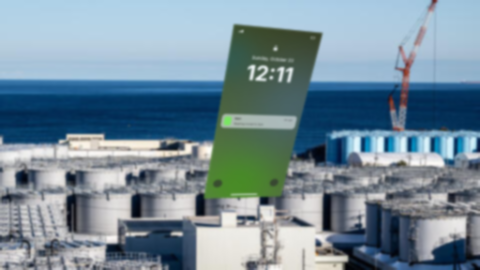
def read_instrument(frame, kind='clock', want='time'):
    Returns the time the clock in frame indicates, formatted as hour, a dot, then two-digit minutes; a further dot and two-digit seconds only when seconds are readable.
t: 12.11
